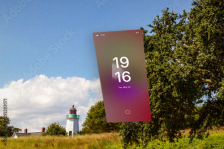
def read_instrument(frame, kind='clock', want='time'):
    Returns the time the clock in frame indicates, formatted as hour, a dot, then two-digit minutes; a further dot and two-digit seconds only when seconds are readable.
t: 19.16
